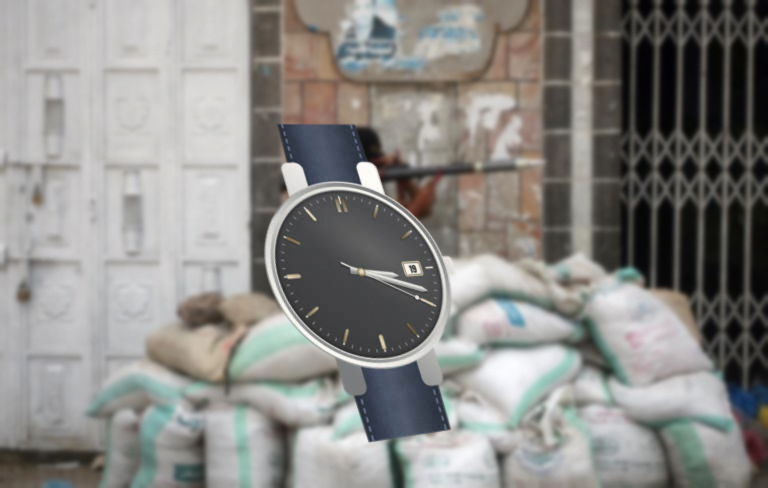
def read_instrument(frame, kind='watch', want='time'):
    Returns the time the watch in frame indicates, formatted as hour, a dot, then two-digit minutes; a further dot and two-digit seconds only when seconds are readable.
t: 3.18.20
